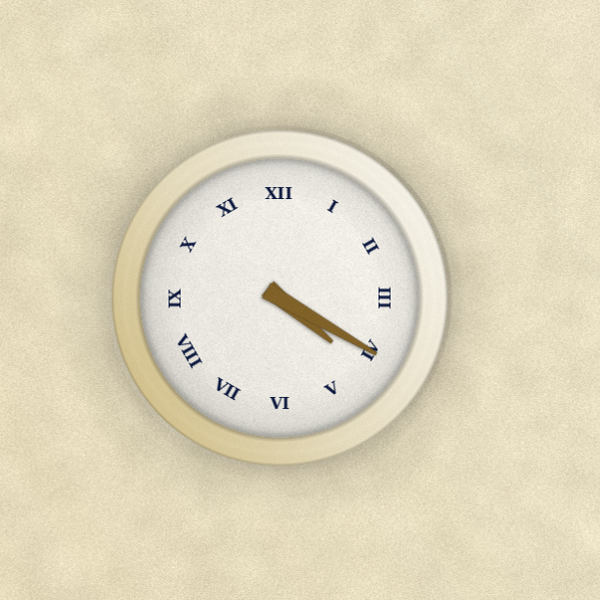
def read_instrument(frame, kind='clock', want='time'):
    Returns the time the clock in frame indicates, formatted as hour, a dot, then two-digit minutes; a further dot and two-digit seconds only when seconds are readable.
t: 4.20
